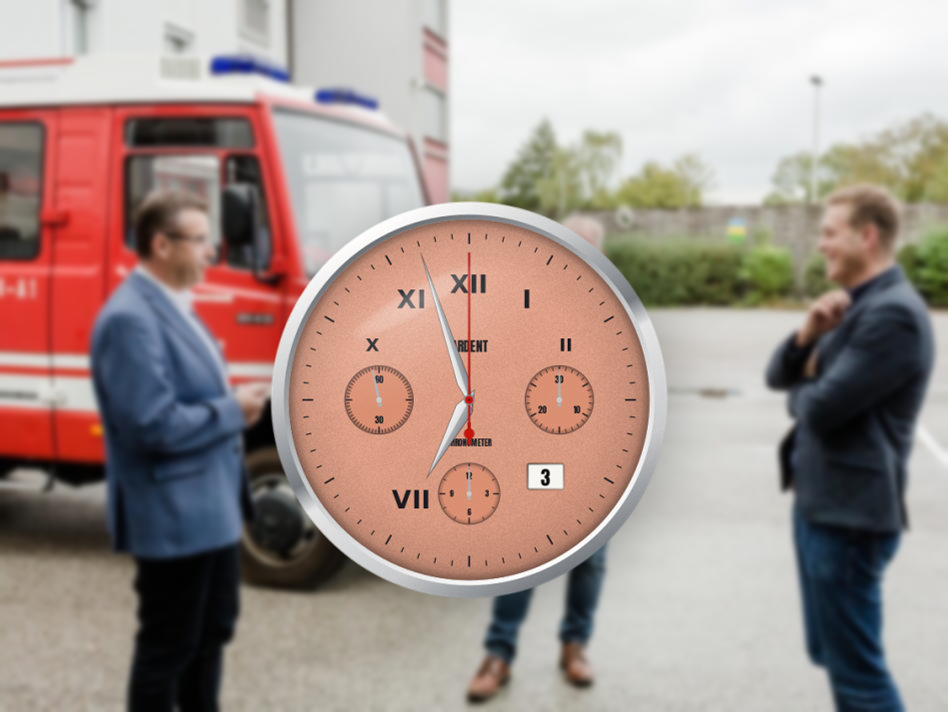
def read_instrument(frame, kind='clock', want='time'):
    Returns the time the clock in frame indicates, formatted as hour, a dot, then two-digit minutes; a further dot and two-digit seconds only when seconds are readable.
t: 6.56.58
